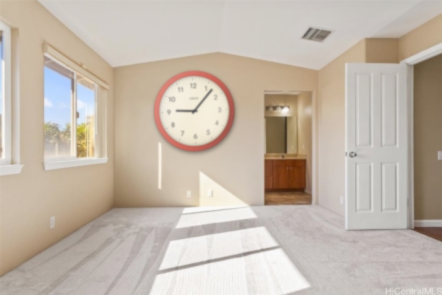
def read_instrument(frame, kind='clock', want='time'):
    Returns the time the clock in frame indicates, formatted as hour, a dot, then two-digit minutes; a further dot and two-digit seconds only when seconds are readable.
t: 9.07
